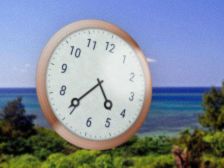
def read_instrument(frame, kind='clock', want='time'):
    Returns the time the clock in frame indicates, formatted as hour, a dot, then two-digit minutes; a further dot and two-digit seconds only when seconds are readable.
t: 4.36
